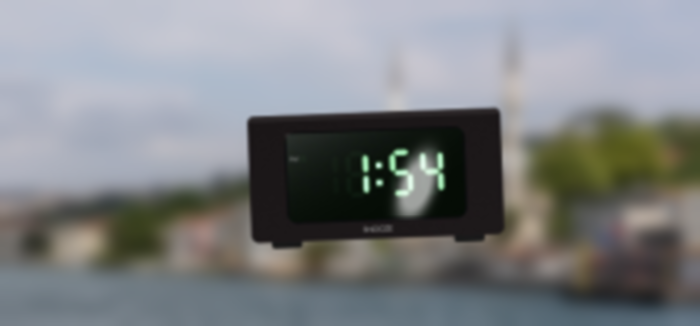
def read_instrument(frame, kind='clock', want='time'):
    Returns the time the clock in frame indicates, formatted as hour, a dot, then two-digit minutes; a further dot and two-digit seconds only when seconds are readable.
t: 1.54
